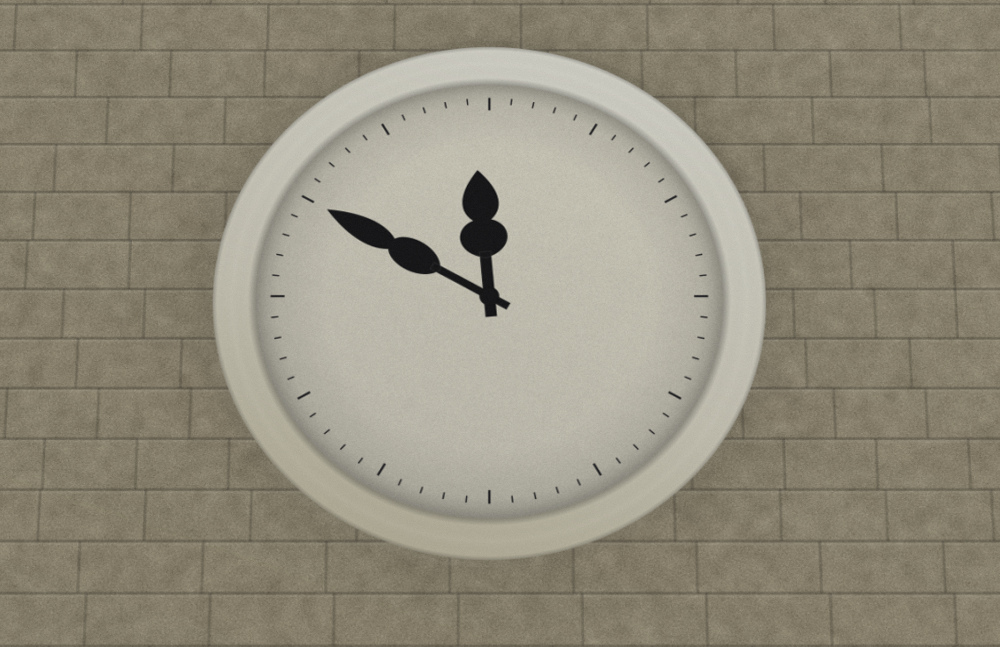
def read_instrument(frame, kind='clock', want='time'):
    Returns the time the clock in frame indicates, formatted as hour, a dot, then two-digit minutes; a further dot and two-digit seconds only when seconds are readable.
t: 11.50
